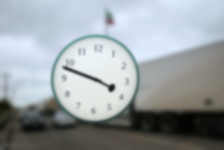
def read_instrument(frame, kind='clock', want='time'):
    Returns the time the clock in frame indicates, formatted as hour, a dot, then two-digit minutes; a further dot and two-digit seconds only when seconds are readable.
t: 3.48
